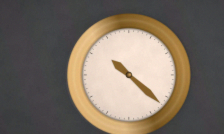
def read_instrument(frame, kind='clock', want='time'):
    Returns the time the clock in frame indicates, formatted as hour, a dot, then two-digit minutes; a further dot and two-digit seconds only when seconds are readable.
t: 10.22
